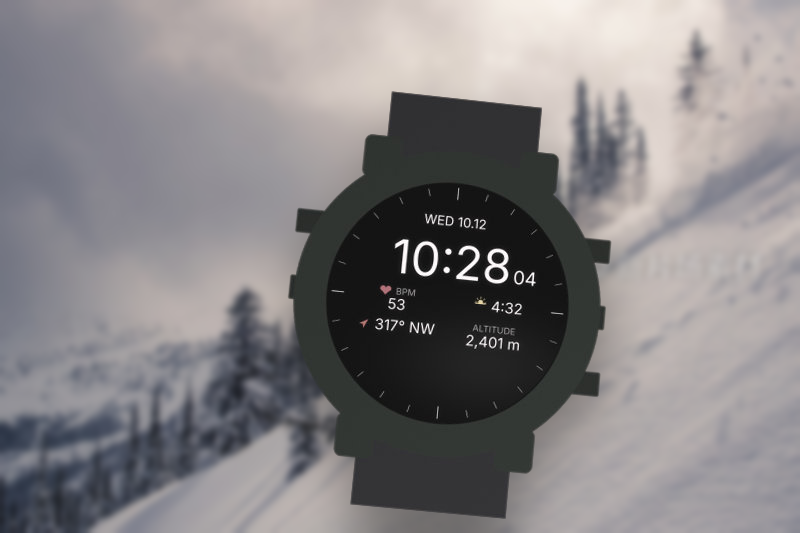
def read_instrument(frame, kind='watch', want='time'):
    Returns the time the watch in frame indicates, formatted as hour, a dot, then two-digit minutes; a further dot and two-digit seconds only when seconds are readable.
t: 10.28.04
